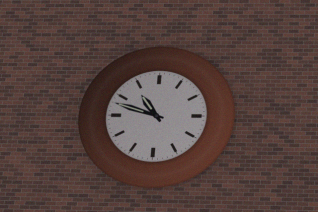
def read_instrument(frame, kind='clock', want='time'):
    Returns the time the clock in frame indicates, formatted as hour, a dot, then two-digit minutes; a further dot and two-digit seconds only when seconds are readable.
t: 10.48
